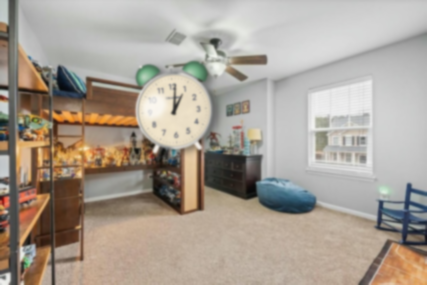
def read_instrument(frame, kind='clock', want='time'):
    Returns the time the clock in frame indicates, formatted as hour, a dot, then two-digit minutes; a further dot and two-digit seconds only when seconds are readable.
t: 1.01
